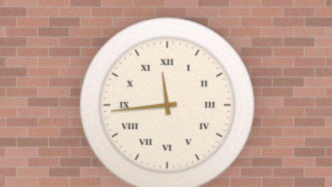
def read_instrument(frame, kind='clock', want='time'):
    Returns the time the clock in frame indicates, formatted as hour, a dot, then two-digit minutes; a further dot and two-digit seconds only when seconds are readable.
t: 11.44
